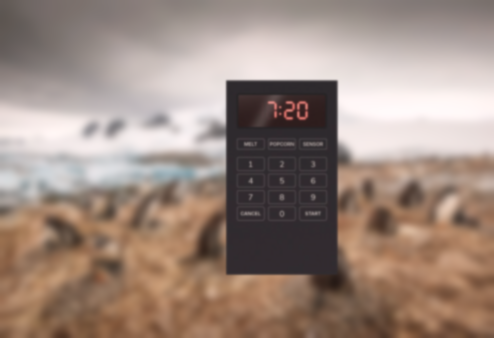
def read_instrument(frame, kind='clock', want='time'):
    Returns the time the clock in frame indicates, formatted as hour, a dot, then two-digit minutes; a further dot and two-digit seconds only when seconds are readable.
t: 7.20
